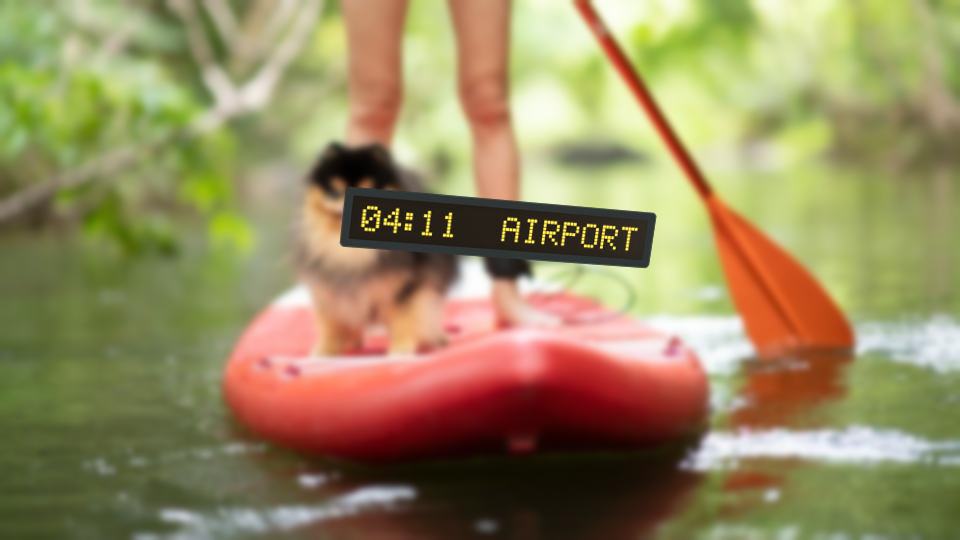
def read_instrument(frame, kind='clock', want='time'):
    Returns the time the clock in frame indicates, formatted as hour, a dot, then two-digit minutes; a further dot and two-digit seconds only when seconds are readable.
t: 4.11
